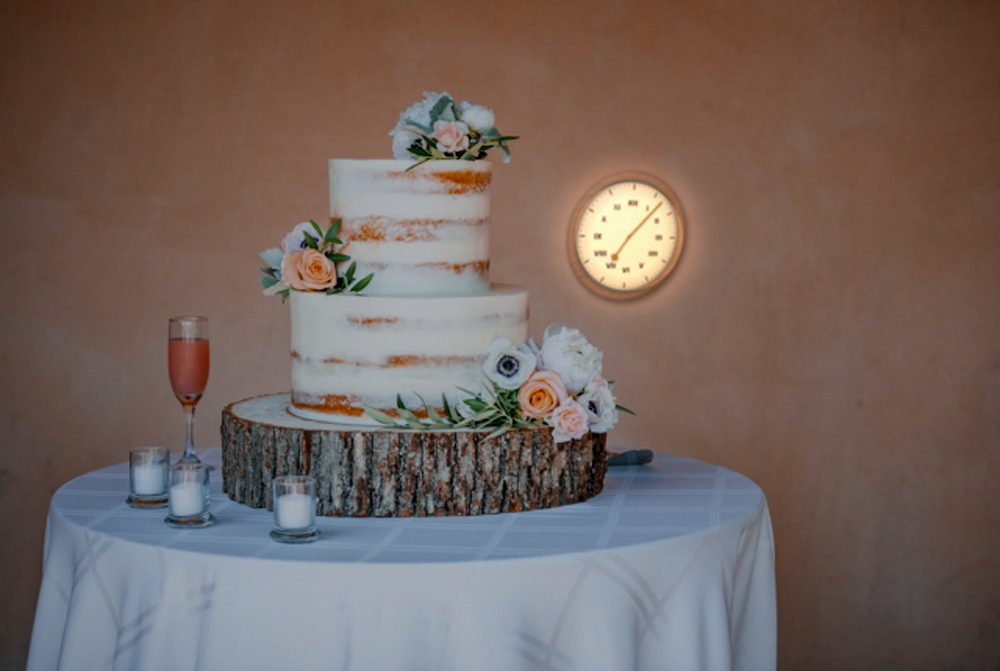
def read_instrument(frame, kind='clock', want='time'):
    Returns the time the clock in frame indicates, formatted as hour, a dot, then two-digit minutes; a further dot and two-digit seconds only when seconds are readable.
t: 7.07
